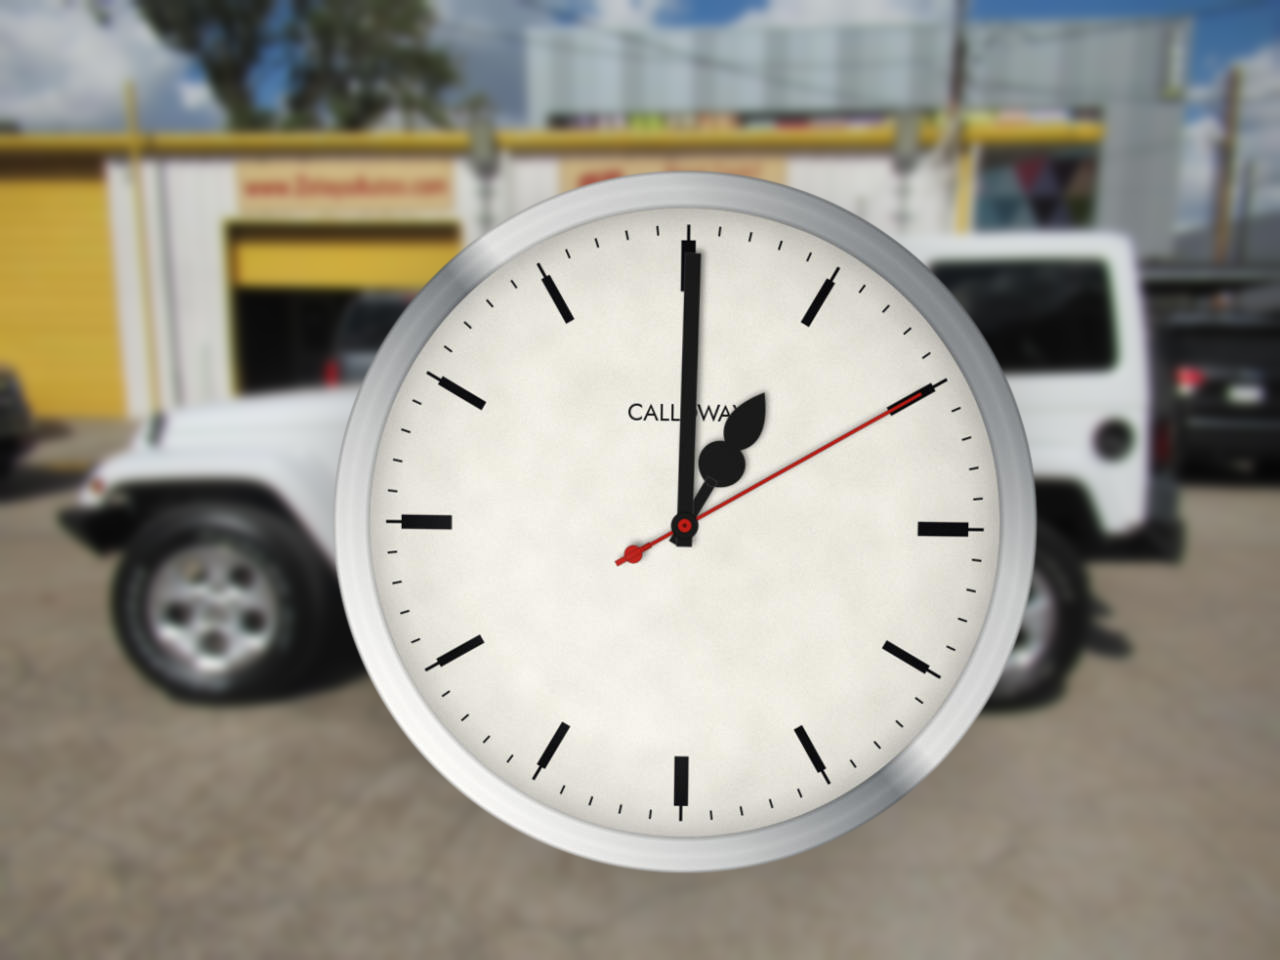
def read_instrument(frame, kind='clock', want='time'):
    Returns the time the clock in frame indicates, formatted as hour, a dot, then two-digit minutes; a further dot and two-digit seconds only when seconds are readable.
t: 1.00.10
